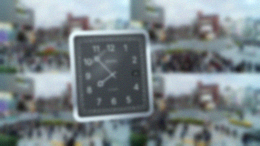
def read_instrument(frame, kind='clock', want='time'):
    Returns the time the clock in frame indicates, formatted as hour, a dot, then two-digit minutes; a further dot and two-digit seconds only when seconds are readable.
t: 7.53
